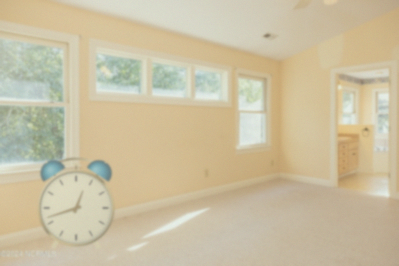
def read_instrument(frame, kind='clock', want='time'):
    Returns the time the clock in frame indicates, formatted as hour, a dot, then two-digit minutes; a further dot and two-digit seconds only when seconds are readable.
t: 12.42
